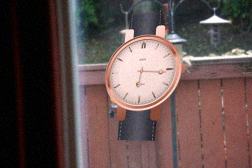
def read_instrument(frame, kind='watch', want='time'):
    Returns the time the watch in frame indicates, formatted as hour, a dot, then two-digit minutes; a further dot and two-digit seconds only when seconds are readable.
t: 6.16
